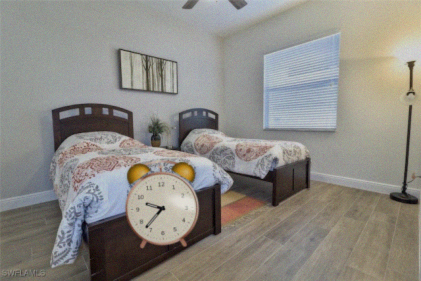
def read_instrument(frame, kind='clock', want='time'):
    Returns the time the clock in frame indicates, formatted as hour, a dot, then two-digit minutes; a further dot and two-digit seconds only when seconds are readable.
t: 9.37
